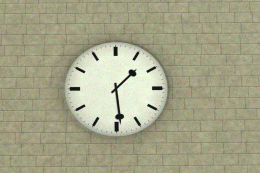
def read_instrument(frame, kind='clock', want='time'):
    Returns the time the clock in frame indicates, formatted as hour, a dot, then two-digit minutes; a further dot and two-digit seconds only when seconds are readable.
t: 1.29
